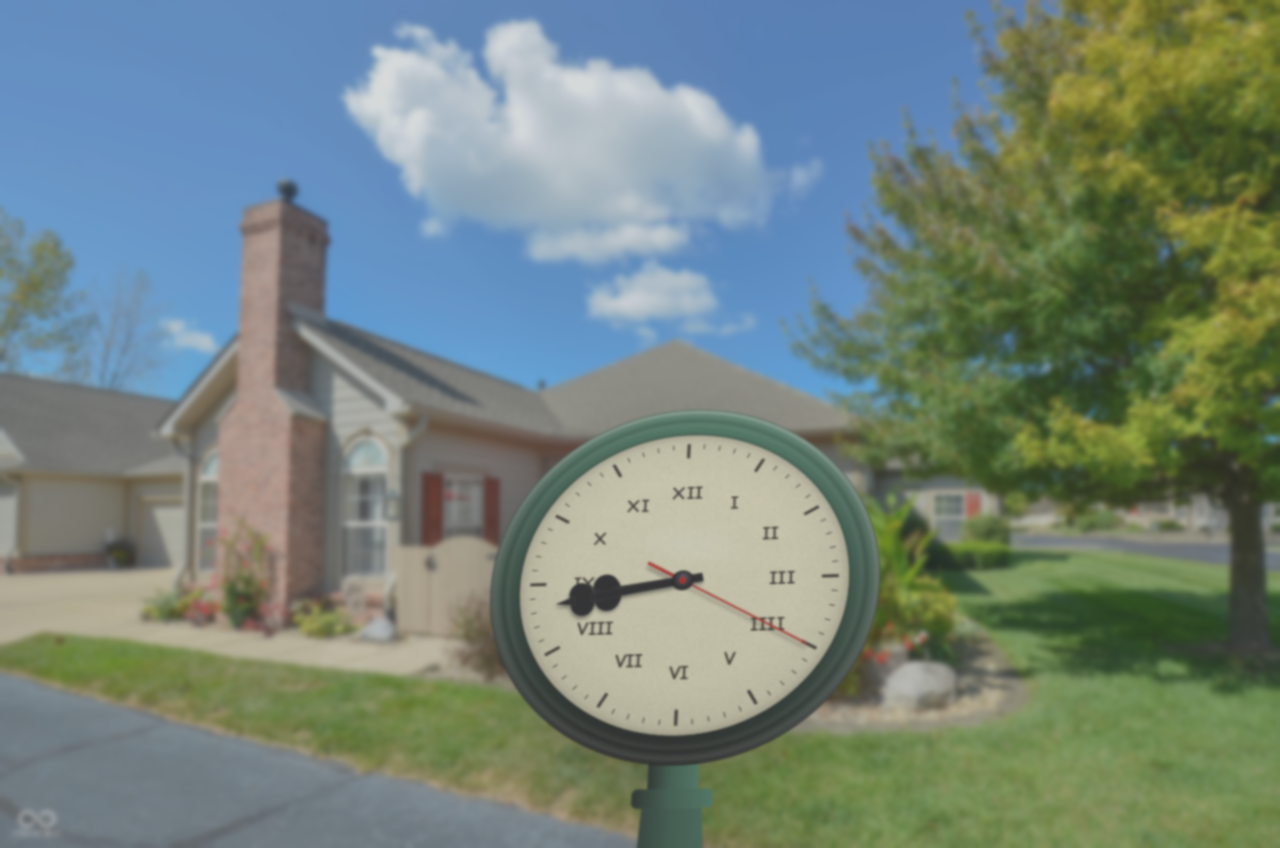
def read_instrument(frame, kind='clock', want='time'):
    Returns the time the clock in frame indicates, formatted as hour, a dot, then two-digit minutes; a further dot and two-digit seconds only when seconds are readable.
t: 8.43.20
